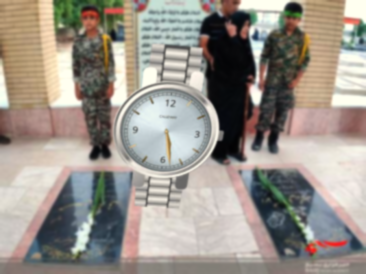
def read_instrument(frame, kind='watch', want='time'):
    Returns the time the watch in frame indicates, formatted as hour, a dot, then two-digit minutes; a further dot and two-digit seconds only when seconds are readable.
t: 5.28
